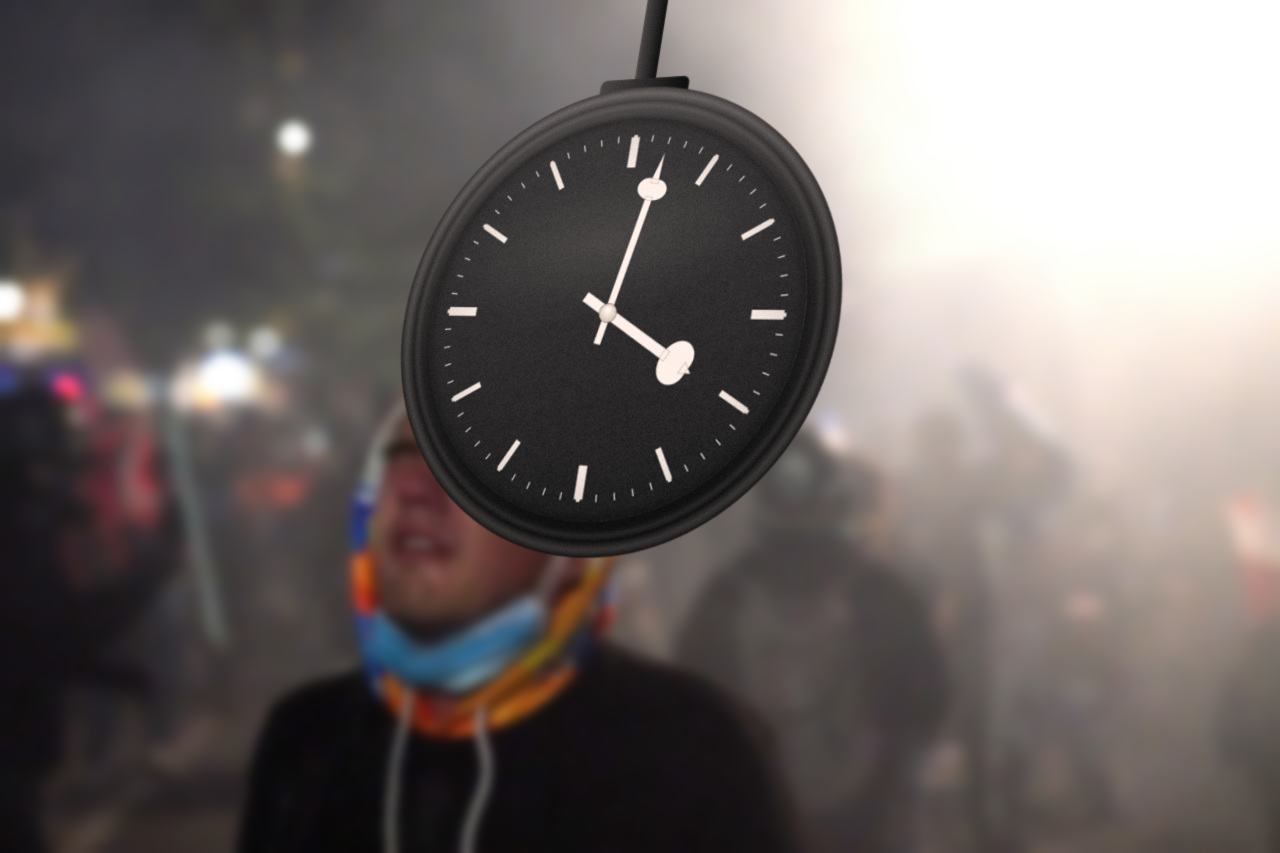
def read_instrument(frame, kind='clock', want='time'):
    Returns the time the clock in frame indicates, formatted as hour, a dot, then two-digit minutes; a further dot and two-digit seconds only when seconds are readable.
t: 4.02
